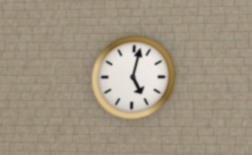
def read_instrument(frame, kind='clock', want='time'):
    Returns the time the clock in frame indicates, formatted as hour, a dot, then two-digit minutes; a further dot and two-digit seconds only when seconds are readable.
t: 5.02
